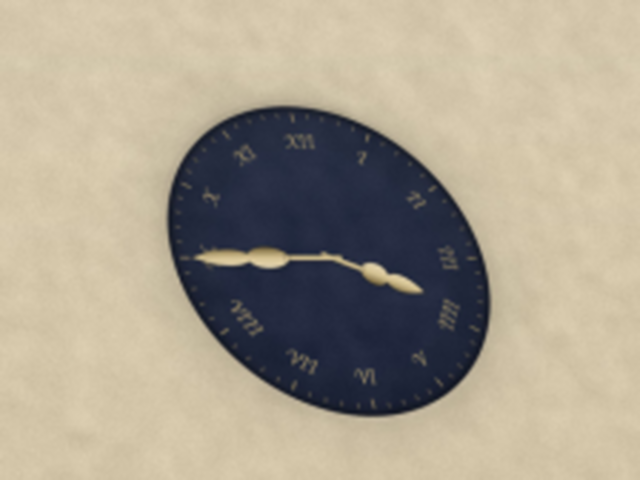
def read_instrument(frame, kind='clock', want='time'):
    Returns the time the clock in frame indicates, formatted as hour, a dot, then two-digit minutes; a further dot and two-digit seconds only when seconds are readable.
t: 3.45
